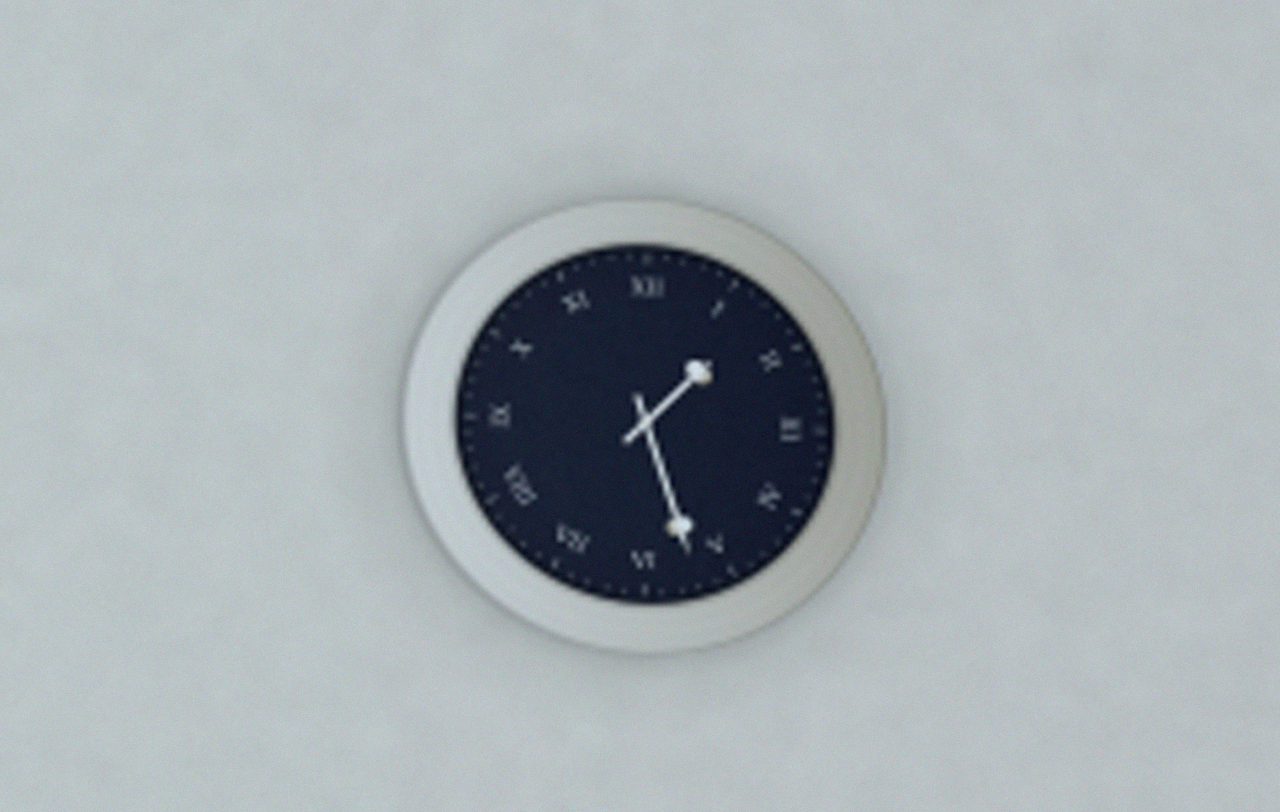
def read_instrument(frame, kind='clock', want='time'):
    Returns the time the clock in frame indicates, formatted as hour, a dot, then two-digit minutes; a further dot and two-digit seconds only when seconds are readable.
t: 1.27
